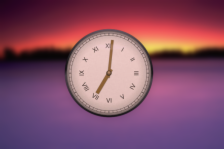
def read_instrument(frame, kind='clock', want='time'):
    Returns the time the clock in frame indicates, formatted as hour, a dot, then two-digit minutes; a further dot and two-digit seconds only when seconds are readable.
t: 7.01
